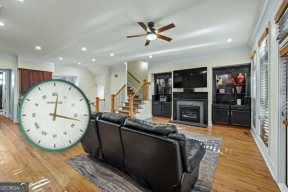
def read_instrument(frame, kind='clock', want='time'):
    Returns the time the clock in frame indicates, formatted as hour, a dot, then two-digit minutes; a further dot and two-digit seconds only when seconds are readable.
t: 12.17
